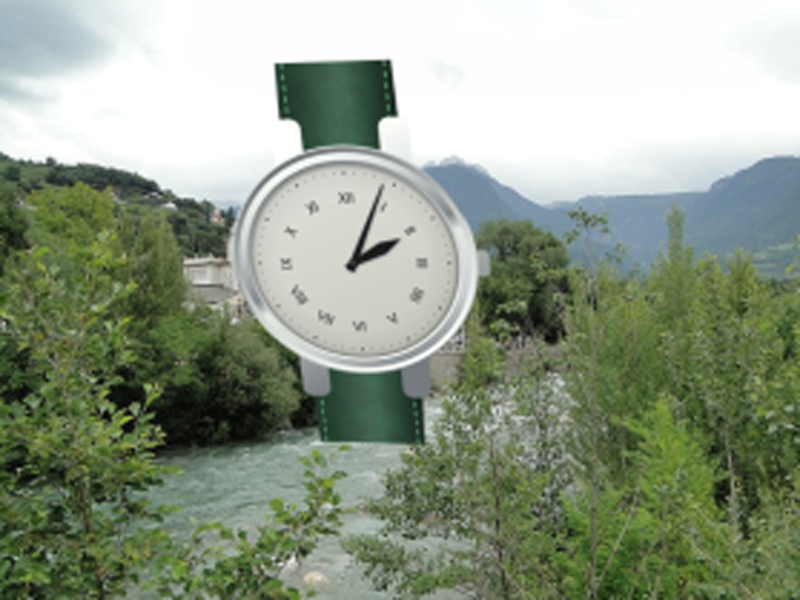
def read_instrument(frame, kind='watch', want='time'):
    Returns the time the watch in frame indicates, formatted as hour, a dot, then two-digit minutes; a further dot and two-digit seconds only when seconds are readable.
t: 2.04
